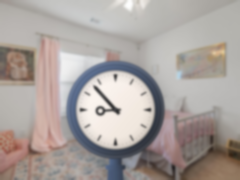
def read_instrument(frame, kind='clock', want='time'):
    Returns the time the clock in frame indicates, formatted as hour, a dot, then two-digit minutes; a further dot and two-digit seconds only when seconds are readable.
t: 8.53
